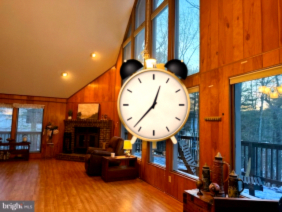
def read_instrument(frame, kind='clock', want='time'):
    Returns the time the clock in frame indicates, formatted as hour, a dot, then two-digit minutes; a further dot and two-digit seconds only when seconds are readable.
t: 12.37
